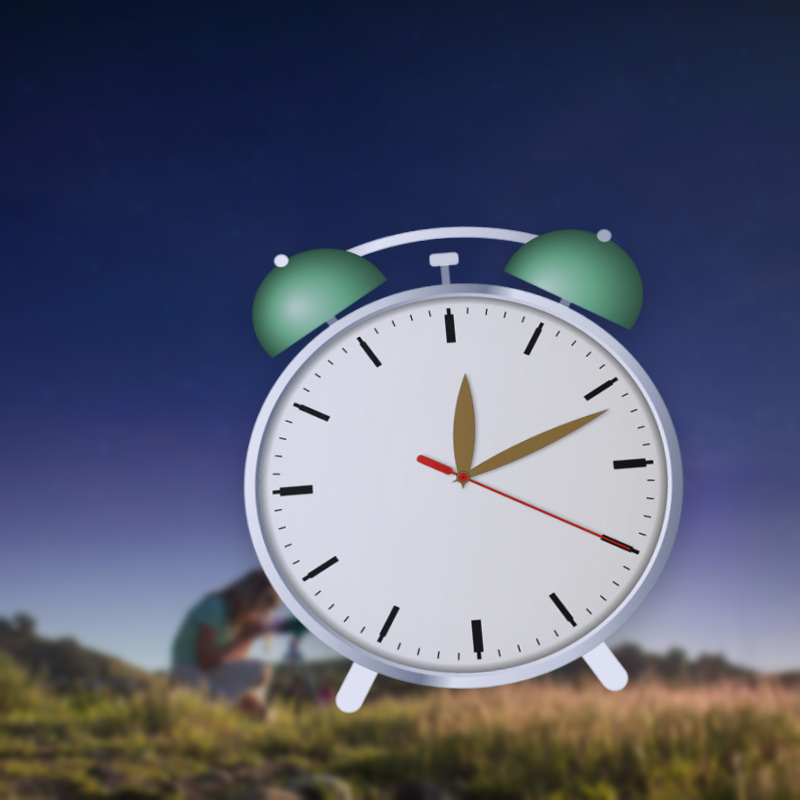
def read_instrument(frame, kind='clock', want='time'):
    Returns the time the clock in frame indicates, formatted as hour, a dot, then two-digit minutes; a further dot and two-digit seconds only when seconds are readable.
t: 12.11.20
